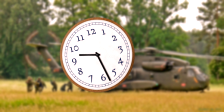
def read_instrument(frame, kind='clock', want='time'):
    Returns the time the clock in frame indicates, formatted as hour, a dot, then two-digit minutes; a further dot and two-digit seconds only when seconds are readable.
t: 9.28
